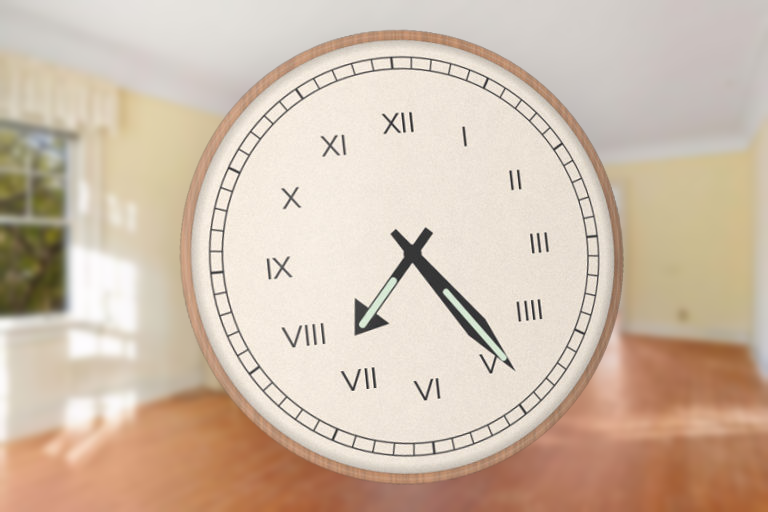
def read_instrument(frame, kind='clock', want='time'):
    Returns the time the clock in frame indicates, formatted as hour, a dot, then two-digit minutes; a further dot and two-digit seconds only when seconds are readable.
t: 7.24
